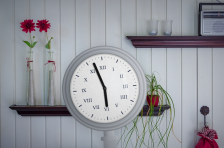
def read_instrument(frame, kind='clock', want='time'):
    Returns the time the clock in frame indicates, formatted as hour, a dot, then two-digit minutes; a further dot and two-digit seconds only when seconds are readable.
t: 5.57
